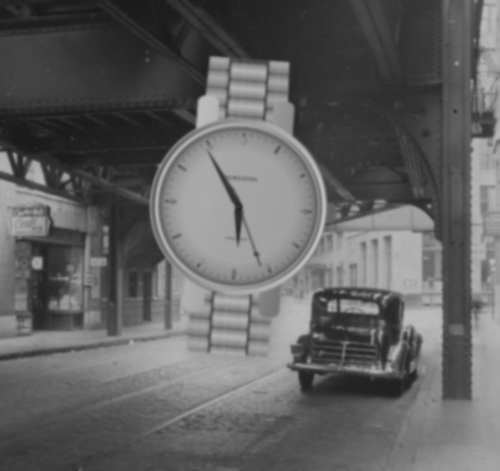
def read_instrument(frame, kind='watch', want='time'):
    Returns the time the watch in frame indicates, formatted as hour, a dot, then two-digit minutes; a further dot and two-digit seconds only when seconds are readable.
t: 5.54.26
